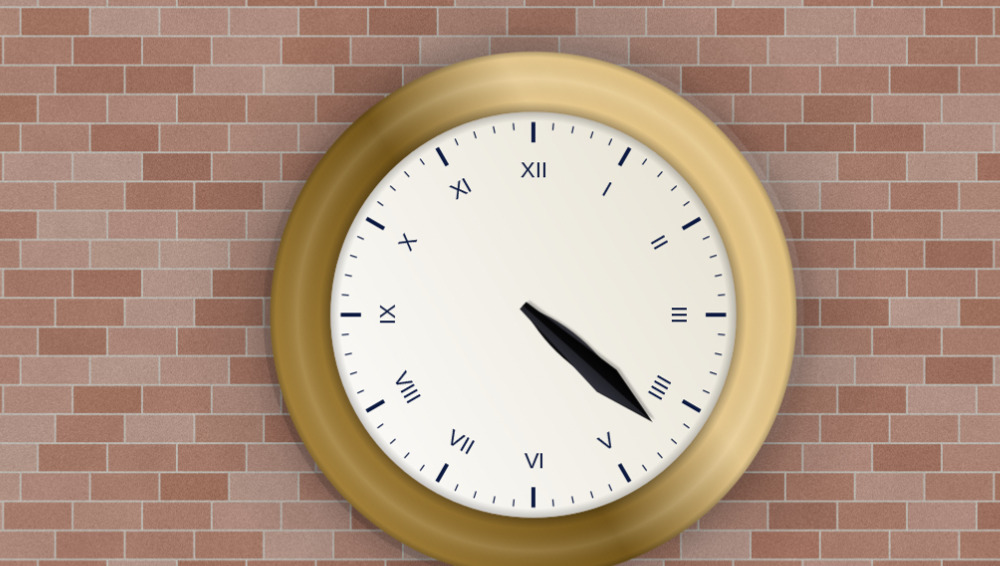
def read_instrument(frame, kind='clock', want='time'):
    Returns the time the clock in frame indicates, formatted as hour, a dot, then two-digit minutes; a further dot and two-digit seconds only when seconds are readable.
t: 4.22
